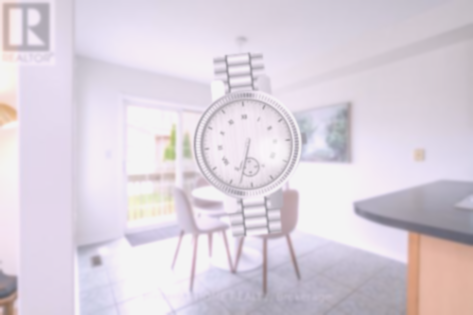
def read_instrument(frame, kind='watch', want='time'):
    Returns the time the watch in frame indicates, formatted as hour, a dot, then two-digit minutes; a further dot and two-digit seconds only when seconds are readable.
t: 6.33
